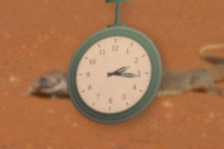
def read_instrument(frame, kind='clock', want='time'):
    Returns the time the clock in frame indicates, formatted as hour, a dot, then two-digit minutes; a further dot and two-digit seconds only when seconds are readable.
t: 2.16
